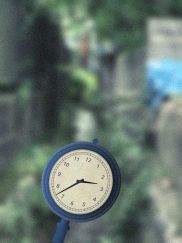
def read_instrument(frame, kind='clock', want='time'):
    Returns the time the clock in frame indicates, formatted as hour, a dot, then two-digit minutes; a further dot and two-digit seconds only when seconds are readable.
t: 2.37
